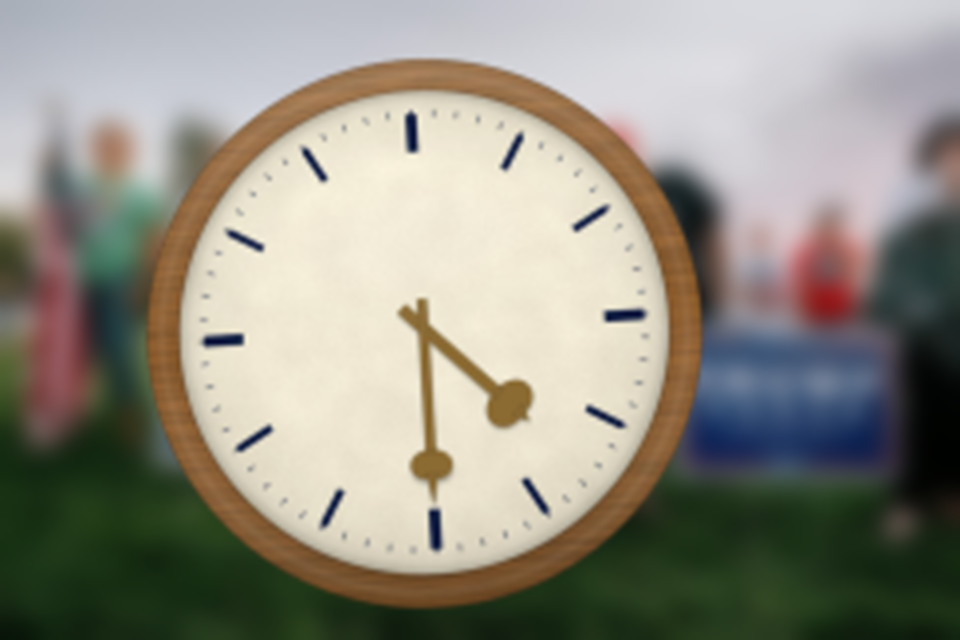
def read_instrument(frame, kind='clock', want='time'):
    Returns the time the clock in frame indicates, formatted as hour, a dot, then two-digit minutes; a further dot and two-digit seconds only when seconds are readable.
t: 4.30
